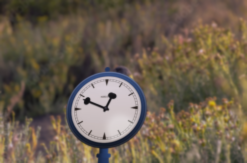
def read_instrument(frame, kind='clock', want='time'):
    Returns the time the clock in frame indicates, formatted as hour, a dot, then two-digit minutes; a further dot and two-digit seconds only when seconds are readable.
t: 12.49
